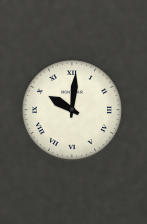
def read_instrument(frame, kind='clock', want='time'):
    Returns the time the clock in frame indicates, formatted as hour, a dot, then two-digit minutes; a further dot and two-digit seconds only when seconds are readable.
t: 10.01
